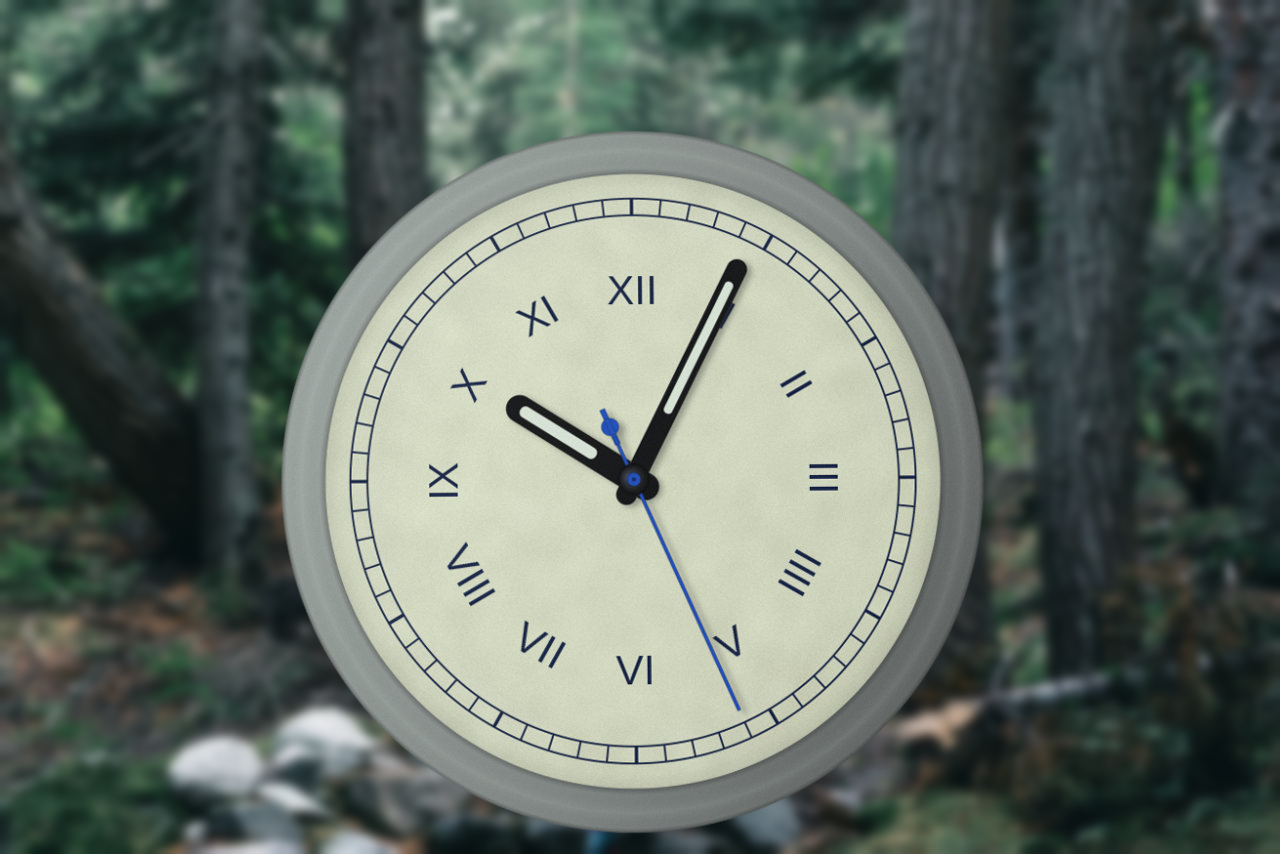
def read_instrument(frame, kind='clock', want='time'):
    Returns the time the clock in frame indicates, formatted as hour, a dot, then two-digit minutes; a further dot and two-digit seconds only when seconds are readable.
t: 10.04.26
